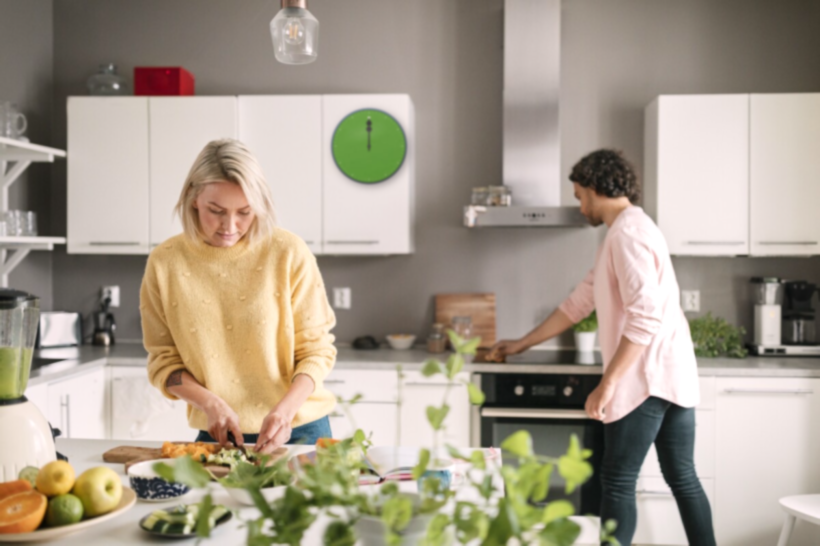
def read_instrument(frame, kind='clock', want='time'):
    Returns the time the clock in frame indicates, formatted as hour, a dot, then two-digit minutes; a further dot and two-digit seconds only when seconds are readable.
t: 12.00
